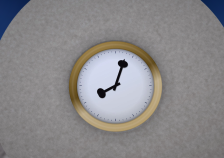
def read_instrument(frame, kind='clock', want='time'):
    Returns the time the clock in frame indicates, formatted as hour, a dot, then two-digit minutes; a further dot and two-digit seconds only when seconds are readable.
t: 8.03
